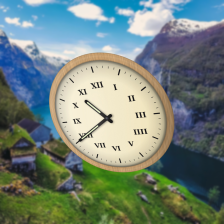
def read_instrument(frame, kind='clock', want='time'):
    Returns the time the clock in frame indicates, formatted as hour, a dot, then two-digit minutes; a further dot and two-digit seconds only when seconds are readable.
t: 10.40
